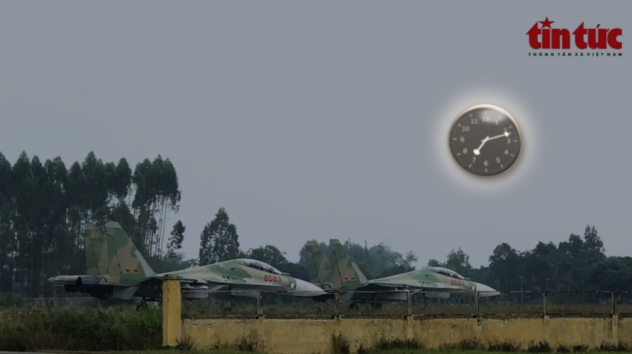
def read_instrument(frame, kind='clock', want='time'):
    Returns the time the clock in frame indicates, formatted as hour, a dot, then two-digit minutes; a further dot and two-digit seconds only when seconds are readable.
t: 7.12
